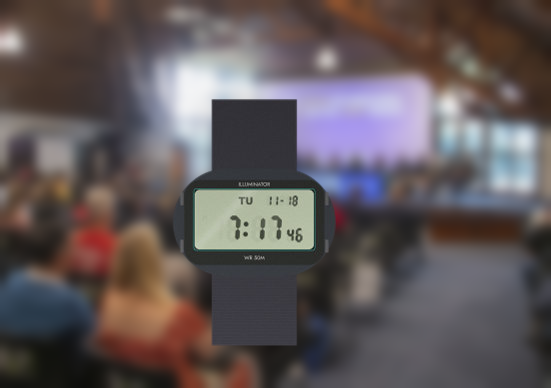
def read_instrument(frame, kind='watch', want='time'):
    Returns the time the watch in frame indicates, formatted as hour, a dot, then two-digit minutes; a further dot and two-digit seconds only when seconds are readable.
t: 7.17.46
